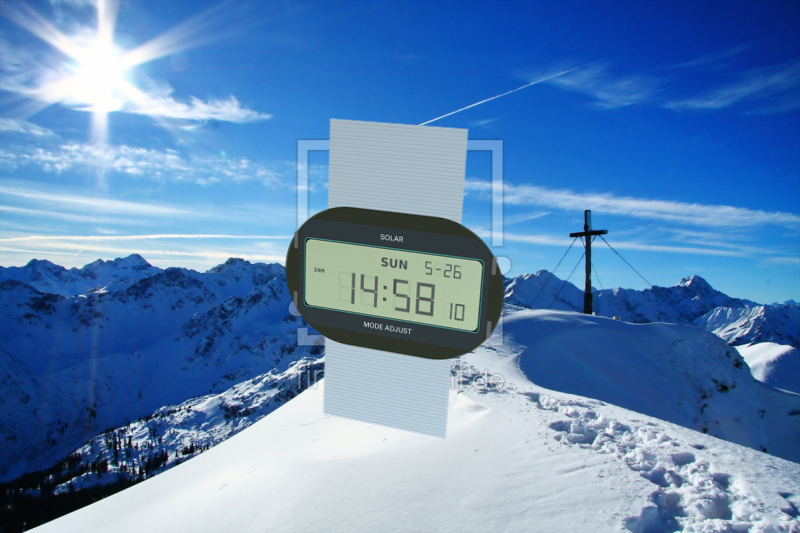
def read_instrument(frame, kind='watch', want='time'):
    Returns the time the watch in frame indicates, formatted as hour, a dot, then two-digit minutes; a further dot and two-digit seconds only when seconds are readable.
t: 14.58.10
